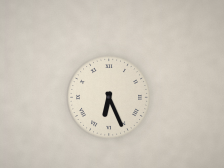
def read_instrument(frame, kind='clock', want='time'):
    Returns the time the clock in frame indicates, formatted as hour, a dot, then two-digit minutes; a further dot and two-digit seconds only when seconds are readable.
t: 6.26
